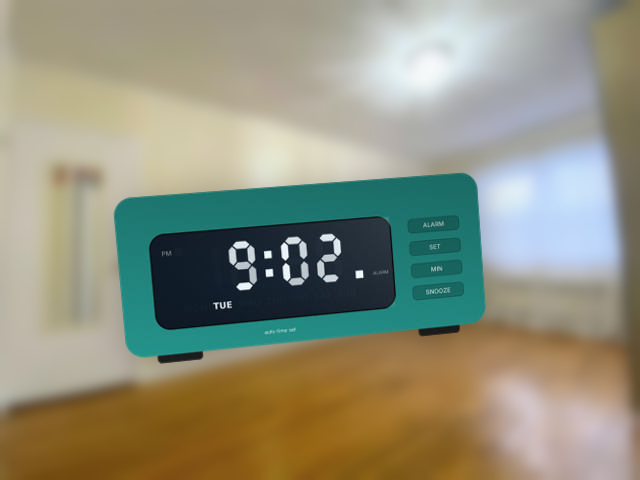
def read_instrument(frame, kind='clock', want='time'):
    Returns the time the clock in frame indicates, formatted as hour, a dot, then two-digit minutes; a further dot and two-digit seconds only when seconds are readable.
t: 9.02
